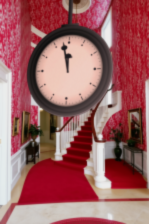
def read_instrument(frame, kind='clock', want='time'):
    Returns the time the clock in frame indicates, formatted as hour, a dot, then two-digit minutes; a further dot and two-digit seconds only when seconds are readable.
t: 11.58
